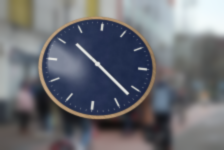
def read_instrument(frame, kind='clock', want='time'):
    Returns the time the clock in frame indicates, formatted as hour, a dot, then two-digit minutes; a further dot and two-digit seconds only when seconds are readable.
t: 10.22
